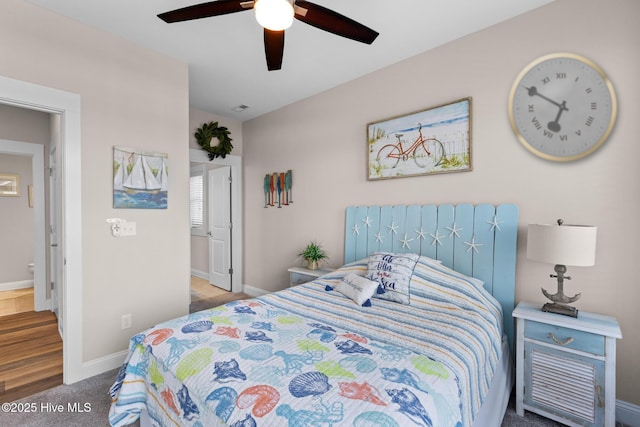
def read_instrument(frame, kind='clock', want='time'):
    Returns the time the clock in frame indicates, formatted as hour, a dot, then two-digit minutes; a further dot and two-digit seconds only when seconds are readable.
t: 6.50
